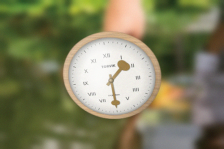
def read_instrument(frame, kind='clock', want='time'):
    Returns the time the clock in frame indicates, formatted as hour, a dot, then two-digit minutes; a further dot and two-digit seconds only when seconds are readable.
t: 1.30
